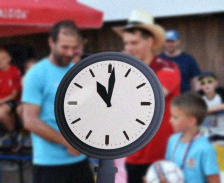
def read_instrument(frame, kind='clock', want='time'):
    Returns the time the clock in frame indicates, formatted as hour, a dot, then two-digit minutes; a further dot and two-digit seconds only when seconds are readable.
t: 11.01
